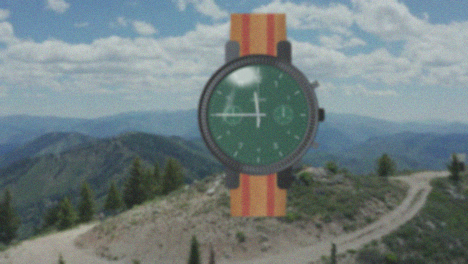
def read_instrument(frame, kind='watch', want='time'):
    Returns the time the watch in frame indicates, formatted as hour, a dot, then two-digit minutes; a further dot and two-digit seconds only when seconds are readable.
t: 11.45
